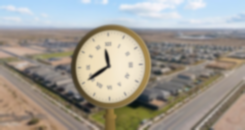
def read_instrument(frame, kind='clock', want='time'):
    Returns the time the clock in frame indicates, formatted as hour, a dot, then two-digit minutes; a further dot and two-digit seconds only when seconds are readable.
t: 11.40
